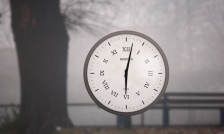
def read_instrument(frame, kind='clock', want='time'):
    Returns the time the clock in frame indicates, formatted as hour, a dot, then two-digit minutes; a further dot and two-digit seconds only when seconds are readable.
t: 6.02
